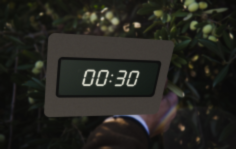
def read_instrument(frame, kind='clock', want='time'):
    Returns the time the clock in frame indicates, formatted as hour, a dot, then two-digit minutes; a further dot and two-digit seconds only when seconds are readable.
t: 0.30
